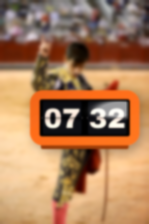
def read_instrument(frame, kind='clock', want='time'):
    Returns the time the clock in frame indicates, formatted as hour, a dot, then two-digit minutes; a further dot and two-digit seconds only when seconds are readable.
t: 7.32
